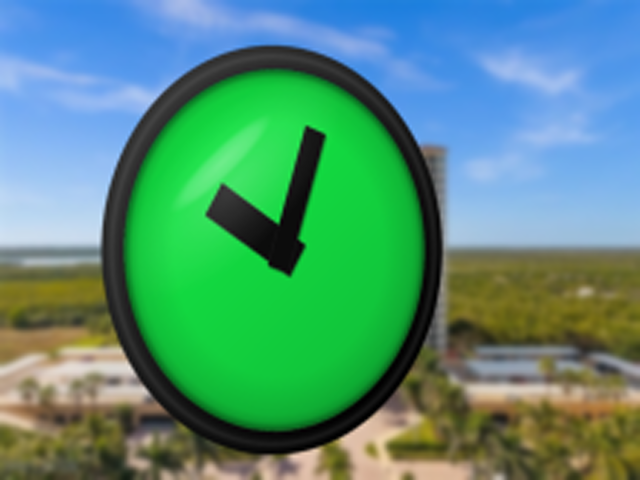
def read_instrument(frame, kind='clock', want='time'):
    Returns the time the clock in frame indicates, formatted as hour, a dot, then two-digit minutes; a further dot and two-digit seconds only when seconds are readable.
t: 10.03
